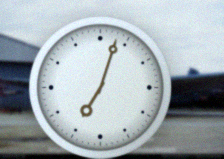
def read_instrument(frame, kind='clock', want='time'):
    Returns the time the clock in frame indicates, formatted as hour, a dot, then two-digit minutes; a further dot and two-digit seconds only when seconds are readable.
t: 7.03
